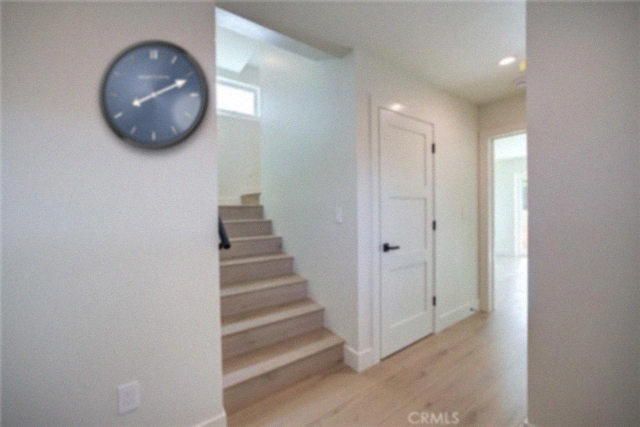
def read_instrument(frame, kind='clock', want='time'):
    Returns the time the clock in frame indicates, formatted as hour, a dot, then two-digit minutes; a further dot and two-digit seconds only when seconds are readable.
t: 8.11
